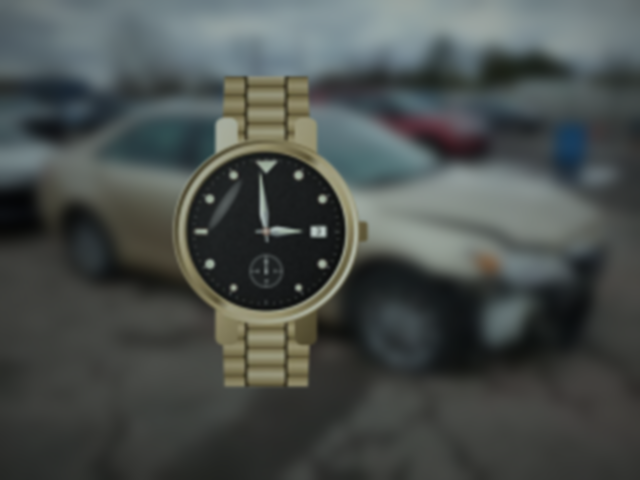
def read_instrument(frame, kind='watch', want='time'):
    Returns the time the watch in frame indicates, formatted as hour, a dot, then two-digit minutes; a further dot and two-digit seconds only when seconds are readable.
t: 2.59
